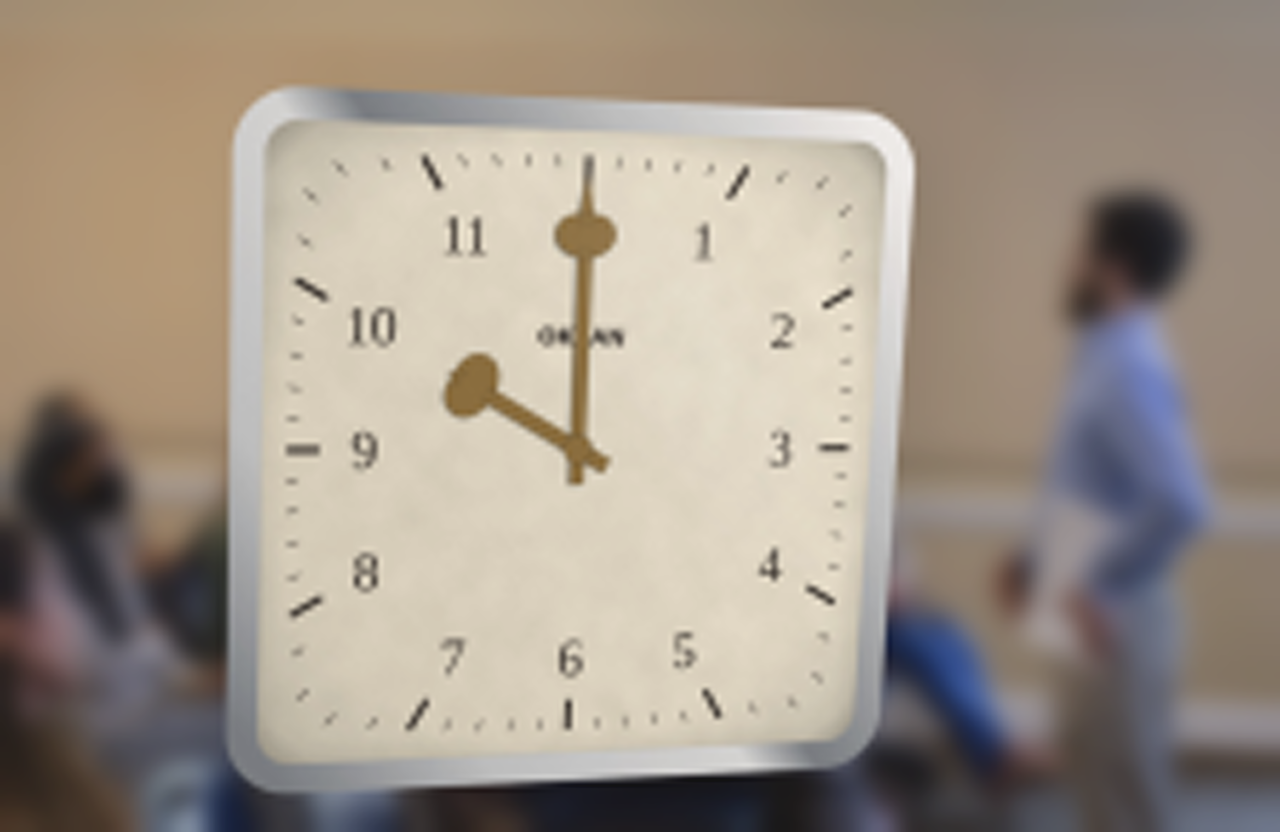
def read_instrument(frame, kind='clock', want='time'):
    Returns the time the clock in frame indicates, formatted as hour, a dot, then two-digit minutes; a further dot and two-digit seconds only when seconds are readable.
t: 10.00
